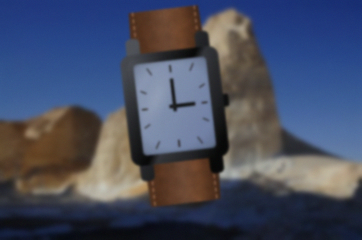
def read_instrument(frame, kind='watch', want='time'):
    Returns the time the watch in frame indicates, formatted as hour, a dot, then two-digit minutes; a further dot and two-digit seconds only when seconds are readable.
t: 3.00
